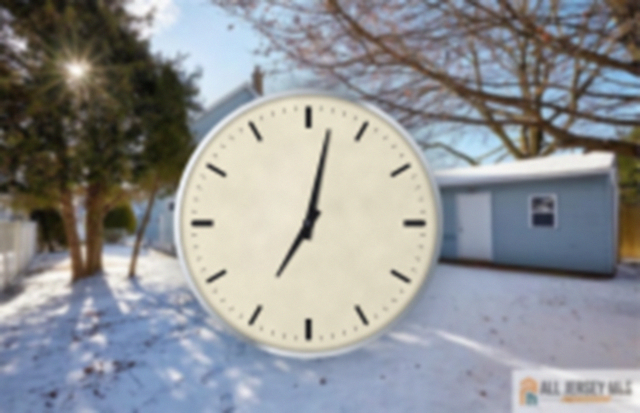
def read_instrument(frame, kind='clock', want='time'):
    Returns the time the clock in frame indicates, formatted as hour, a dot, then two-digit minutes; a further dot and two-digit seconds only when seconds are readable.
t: 7.02
